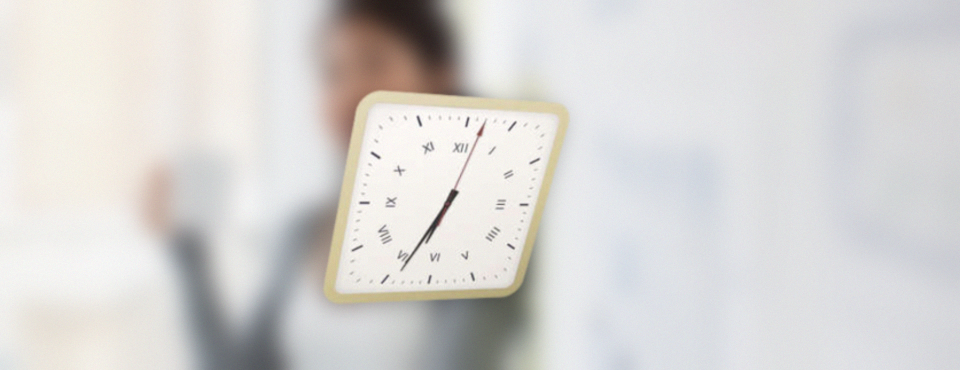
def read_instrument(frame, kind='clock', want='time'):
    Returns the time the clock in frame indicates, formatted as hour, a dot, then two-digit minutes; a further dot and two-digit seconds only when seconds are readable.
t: 6.34.02
